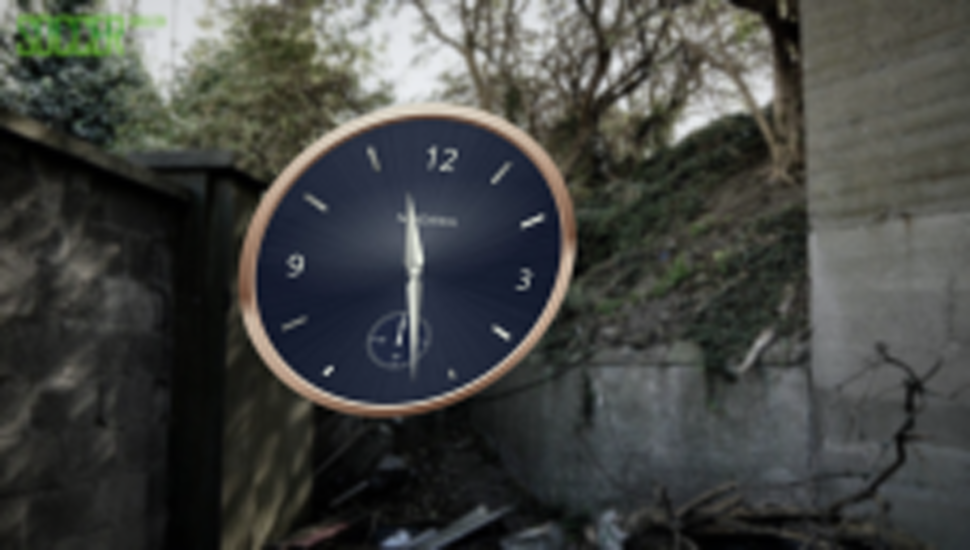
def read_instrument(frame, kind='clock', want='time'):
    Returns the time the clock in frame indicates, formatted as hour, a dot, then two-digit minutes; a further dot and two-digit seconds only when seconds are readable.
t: 11.28
